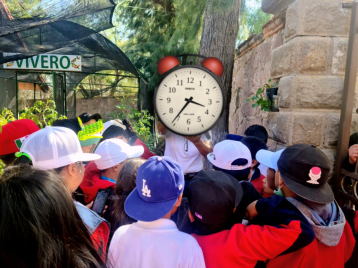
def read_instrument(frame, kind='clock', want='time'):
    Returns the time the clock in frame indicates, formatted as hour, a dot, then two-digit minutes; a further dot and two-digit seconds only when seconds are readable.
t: 3.36
